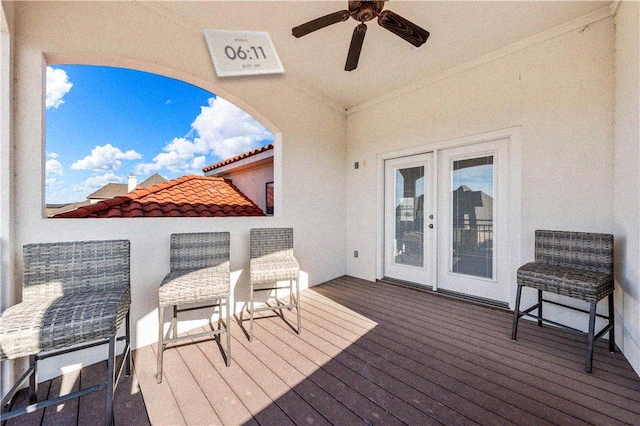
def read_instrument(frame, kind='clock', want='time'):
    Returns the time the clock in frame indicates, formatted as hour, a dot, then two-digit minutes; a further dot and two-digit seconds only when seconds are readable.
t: 6.11
